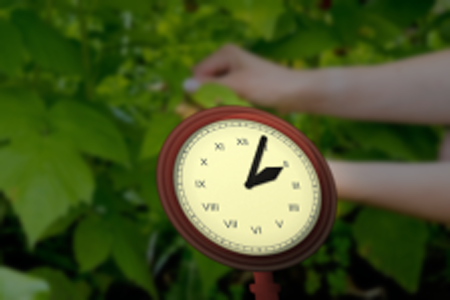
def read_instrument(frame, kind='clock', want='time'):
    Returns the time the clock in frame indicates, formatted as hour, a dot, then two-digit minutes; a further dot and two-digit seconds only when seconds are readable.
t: 2.04
